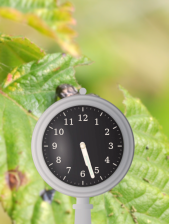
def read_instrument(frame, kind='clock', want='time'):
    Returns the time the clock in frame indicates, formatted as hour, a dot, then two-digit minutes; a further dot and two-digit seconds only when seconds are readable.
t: 5.27
